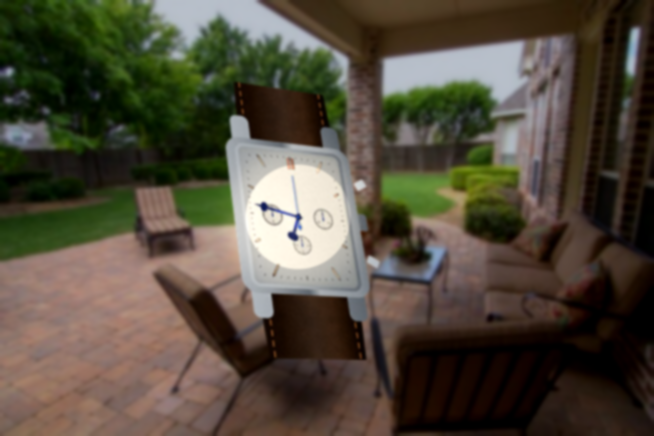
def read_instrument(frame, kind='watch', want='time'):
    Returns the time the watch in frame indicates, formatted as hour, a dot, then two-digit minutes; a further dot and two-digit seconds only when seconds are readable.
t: 6.47
